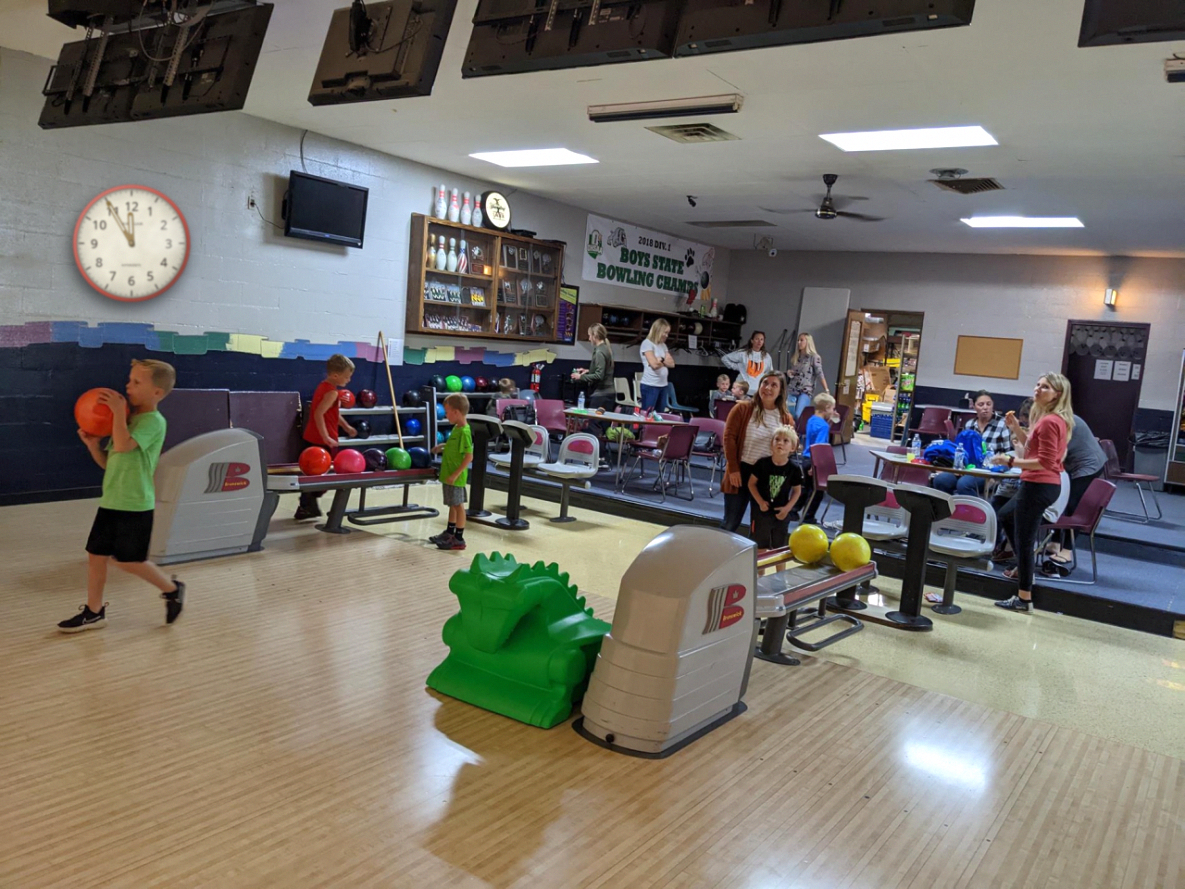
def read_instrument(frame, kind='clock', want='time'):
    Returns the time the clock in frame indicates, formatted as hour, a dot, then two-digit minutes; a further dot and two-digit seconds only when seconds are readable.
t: 11.55
